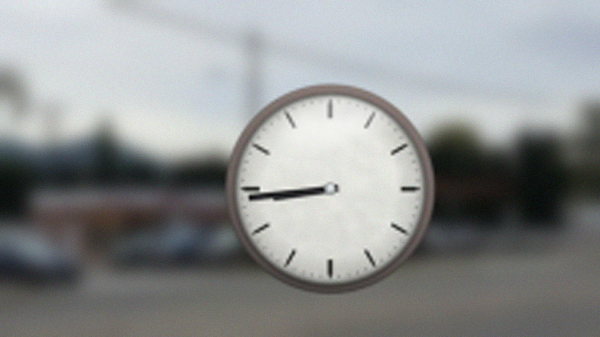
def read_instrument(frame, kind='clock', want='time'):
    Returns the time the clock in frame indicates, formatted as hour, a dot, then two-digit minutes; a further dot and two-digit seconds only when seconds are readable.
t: 8.44
